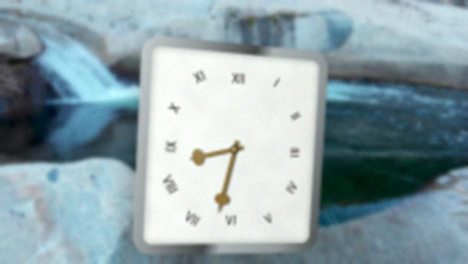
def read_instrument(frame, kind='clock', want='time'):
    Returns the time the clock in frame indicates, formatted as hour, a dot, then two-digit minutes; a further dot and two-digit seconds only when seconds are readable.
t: 8.32
